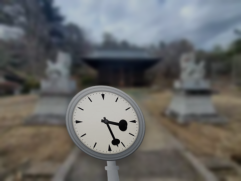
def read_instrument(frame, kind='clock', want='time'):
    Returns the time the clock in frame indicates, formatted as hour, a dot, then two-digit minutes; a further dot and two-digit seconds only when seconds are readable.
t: 3.27
